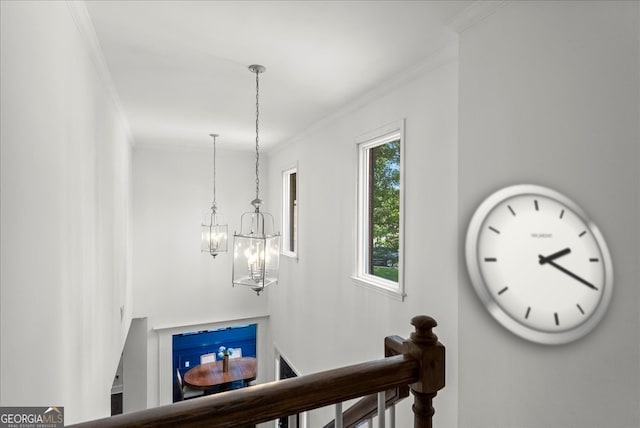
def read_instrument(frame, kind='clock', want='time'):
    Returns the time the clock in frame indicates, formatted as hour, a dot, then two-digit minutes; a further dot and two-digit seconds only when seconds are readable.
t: 2.20
